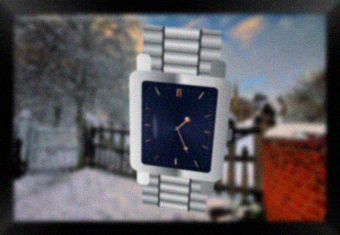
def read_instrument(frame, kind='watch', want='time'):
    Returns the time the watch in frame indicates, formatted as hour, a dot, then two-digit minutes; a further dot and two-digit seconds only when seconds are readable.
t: 1.26
